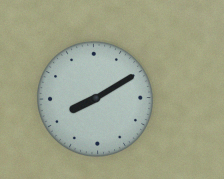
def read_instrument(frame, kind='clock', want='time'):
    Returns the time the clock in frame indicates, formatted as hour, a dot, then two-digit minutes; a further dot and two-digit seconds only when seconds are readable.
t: 8.10
